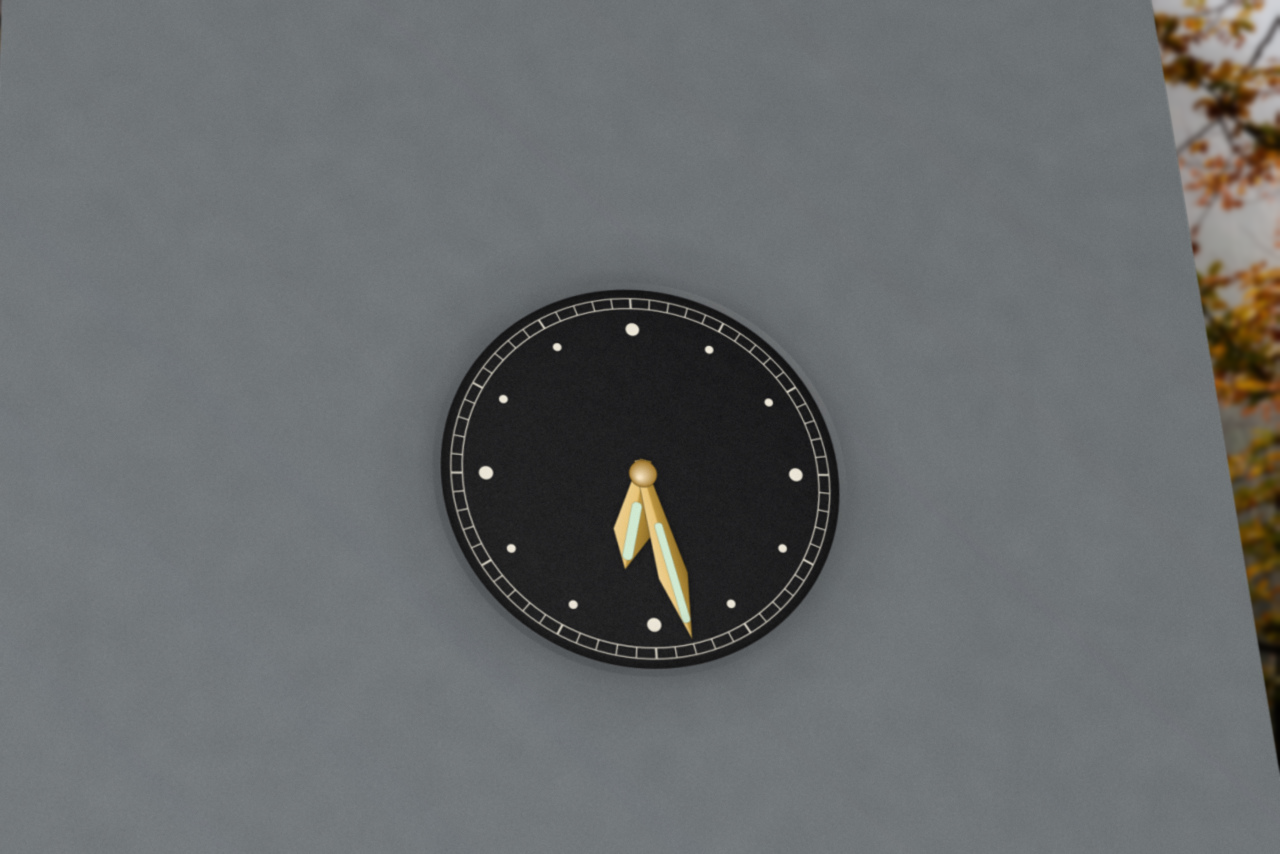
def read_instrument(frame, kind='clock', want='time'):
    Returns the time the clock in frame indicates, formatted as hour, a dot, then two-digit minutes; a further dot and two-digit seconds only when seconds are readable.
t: 6.28
